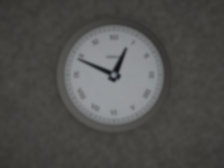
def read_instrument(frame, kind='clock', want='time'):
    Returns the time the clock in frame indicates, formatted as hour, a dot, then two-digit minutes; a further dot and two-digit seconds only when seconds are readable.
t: 12.49
